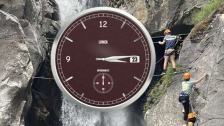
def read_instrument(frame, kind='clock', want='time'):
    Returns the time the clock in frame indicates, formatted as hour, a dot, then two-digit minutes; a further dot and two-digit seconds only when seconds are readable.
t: 3.14
